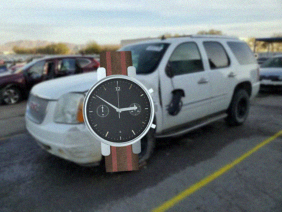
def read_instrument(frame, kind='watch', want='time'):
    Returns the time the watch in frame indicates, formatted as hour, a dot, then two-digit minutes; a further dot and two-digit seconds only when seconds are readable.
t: 2.51
